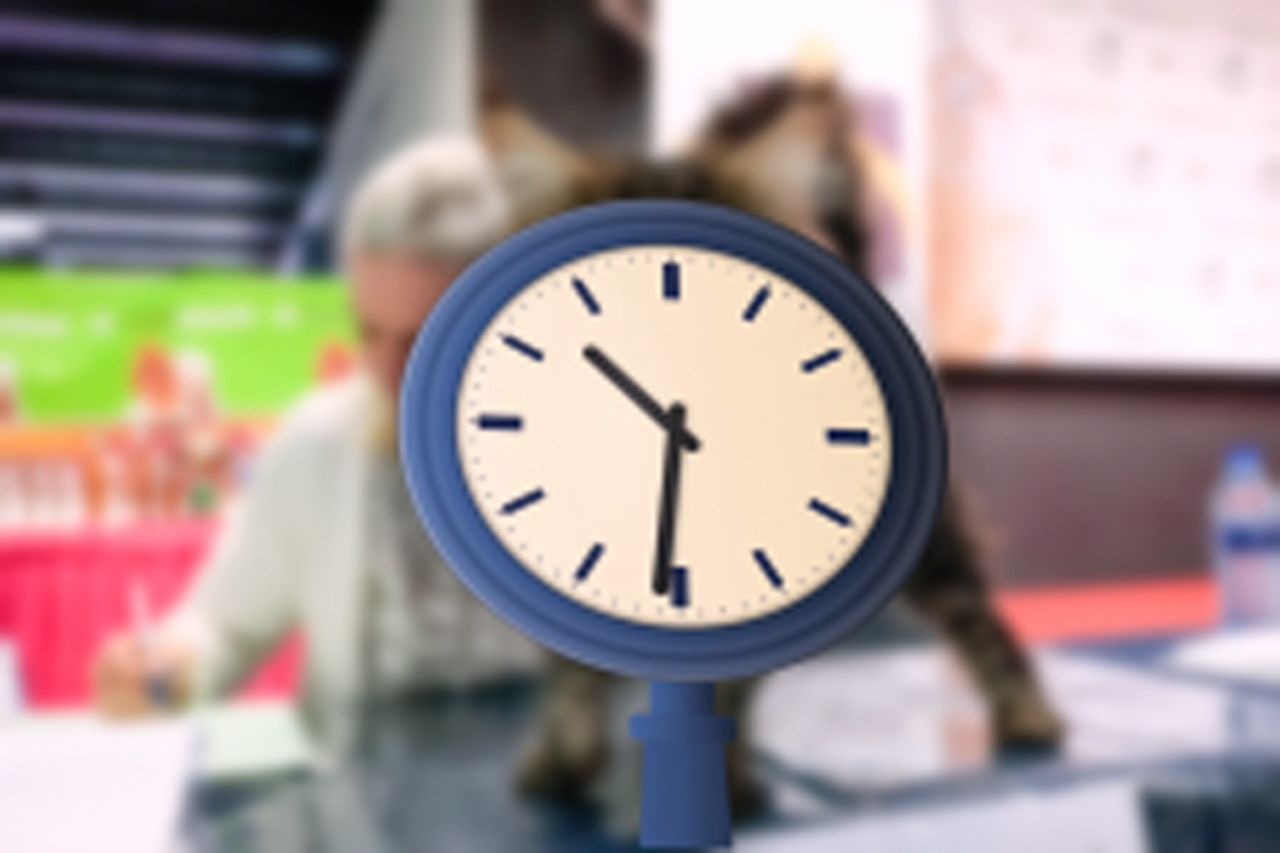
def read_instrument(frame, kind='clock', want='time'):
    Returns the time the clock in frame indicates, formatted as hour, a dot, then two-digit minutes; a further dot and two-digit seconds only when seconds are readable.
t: 10.31
